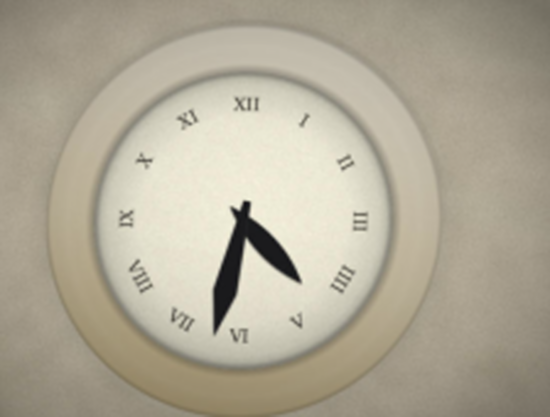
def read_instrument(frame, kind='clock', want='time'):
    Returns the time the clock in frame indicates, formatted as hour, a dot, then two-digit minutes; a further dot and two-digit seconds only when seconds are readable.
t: 4.32
